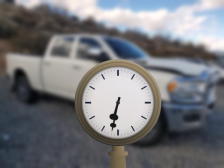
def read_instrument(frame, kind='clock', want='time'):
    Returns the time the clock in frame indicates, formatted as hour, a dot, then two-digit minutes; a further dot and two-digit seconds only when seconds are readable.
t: 6.32
